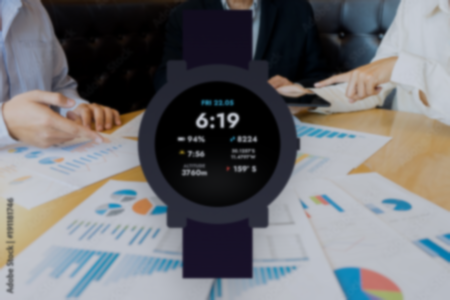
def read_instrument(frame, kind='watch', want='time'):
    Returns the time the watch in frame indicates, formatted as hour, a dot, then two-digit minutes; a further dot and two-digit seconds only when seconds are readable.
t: 6.19
